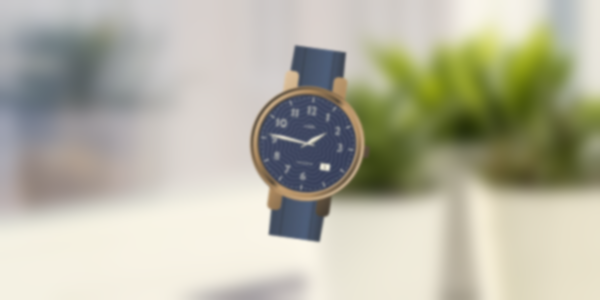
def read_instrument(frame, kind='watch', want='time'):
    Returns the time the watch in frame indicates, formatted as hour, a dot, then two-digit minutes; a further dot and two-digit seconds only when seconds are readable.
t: 1.46
